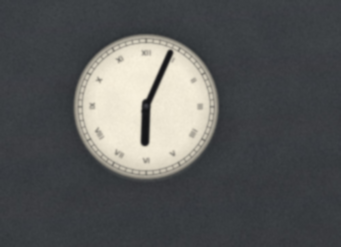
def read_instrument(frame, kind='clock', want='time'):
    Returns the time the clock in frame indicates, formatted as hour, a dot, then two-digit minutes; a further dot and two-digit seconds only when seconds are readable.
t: 6.04
